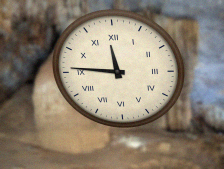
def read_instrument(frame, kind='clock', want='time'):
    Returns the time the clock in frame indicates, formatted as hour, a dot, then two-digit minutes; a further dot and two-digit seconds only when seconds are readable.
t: 11.46
